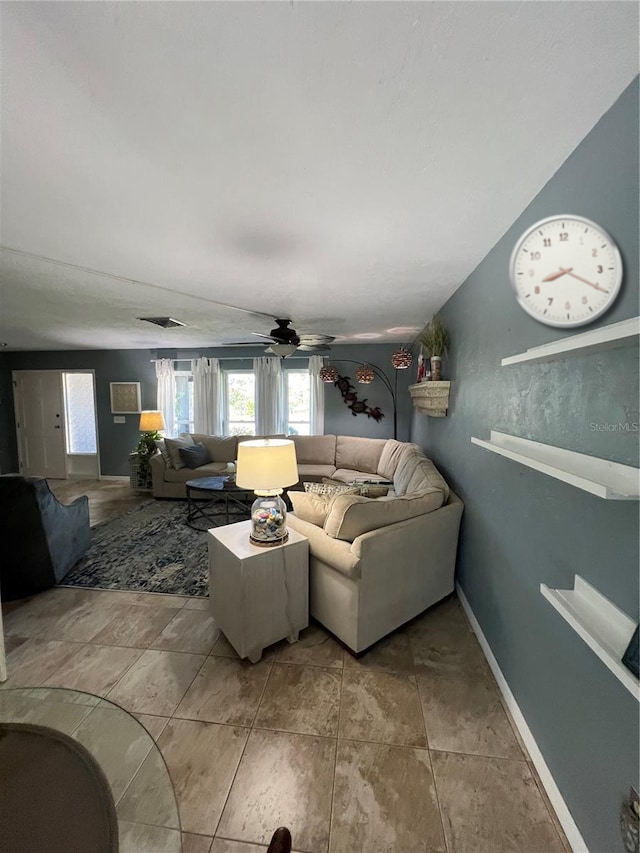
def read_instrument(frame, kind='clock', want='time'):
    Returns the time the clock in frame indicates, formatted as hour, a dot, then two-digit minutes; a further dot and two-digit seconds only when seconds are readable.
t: 8.20
